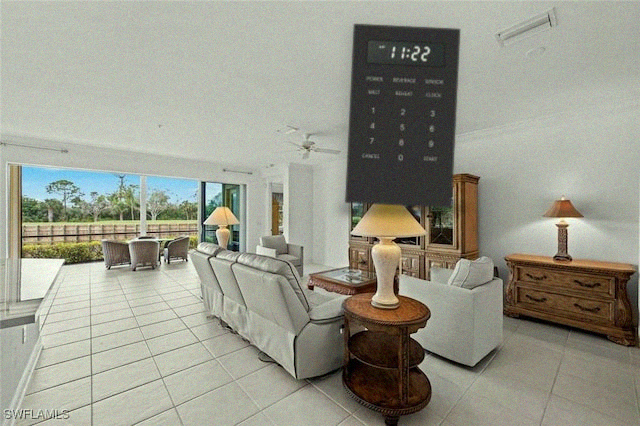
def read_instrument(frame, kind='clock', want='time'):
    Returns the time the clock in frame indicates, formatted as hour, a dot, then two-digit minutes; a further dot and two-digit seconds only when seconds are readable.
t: 11.22
